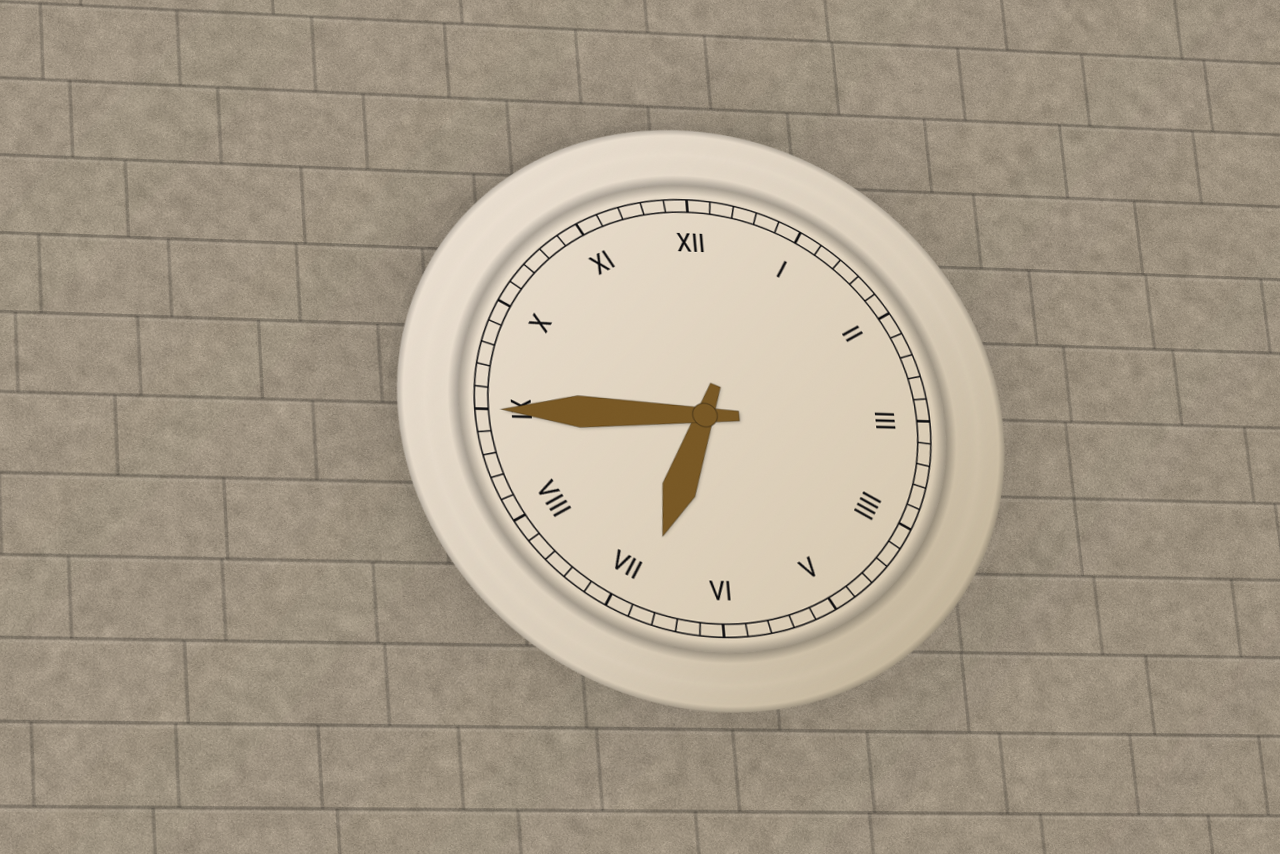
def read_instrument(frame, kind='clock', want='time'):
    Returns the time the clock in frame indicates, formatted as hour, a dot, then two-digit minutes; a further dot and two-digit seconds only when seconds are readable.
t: 6.45
